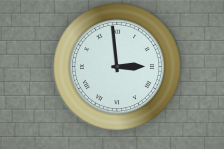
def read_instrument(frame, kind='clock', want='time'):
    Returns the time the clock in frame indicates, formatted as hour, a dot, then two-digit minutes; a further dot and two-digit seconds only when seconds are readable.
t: 2.59
